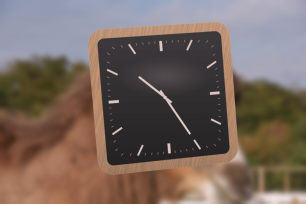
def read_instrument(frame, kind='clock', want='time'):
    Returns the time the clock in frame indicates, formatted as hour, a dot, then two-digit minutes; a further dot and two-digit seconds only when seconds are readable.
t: 10.25
